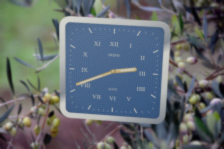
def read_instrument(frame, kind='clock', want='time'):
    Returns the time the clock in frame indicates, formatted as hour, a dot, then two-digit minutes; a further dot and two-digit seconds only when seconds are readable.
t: 2.41
